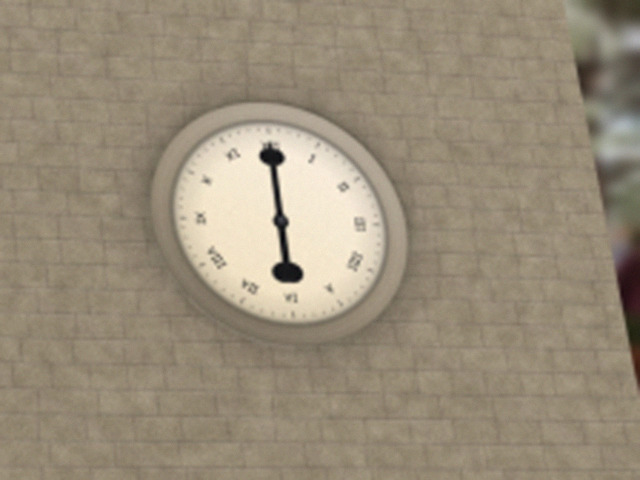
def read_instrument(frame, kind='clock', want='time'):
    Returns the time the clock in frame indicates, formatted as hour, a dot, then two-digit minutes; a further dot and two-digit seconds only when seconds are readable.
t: 6.00
